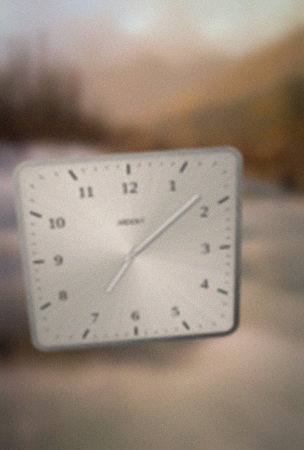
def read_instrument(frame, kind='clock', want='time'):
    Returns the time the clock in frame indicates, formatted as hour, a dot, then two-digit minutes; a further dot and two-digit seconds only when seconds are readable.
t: 7.08
